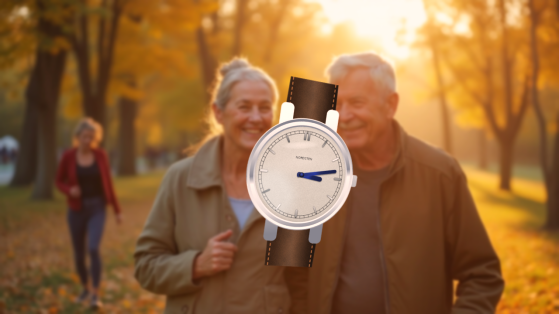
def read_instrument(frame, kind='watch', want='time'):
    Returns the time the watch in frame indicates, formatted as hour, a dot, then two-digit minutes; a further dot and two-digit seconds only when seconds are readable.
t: 3.13
